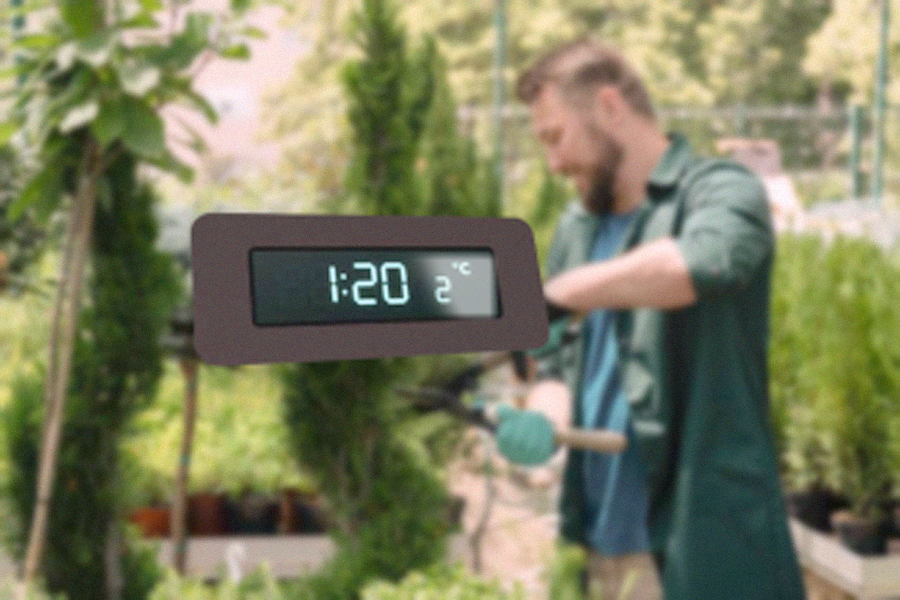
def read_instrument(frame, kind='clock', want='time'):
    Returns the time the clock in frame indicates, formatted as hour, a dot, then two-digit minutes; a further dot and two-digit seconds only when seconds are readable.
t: 1.20
